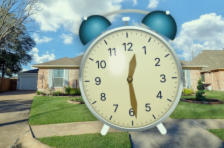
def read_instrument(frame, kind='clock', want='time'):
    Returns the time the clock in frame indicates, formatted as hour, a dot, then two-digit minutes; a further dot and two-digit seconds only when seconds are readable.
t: 12.29
